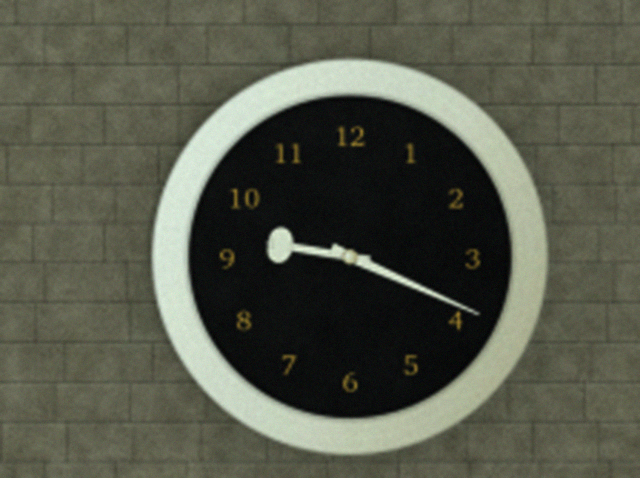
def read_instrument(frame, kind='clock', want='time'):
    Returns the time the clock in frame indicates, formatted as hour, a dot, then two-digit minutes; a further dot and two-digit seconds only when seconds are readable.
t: 9.19
